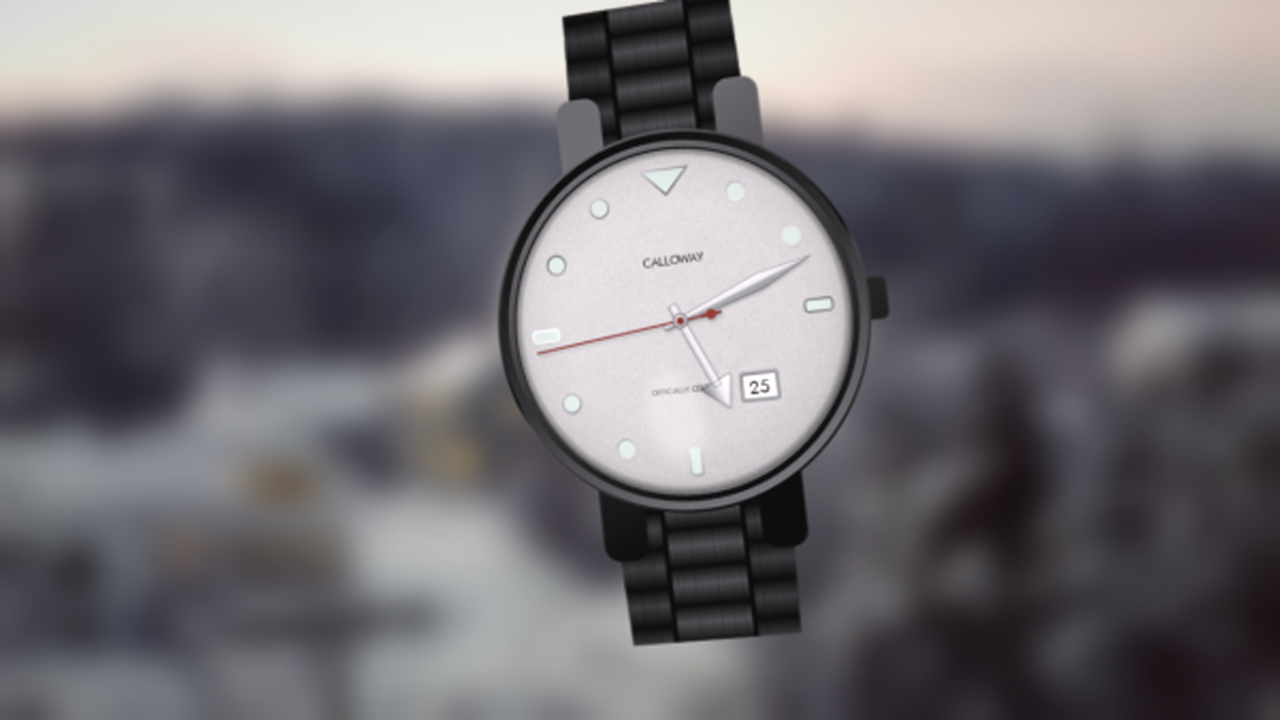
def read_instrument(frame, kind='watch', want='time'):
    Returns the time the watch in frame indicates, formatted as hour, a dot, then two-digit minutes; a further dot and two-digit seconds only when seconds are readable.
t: 5.11.44
